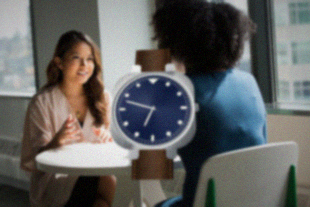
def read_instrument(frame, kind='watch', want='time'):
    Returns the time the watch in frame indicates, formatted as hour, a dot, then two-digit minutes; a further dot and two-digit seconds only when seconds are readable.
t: 6.48
